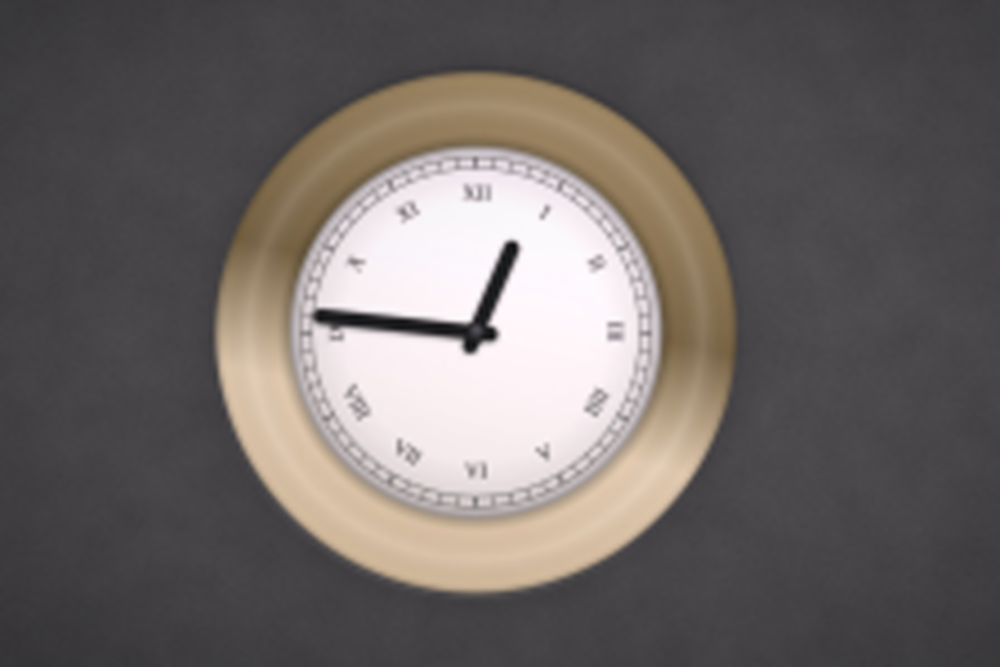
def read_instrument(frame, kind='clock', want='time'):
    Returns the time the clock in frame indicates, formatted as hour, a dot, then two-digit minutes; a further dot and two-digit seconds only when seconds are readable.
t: 12.46
